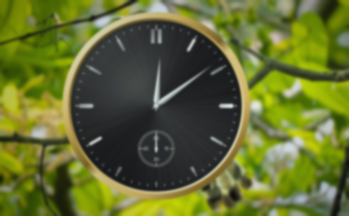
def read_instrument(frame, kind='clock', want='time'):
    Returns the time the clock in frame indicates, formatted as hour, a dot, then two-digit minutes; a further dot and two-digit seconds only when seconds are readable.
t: 12.09
